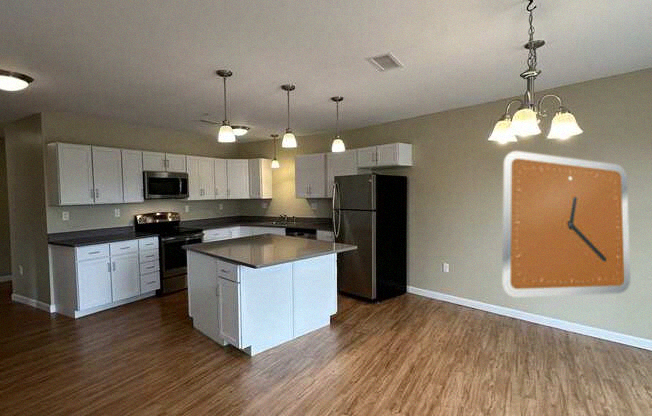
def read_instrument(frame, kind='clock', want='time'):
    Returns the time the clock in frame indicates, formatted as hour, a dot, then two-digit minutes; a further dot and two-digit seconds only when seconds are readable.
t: 12.22
